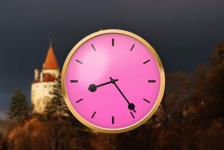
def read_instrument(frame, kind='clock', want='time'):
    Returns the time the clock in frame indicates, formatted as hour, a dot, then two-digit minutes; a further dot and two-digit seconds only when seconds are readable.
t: 8.24
